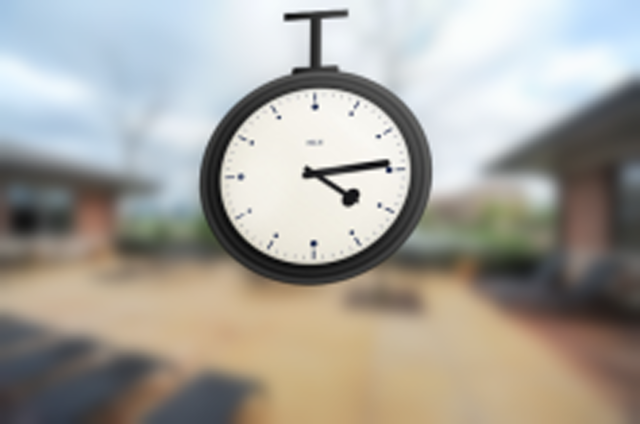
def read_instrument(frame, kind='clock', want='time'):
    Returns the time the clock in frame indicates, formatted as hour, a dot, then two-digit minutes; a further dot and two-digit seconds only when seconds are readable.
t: 4.14
